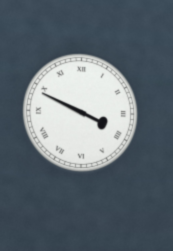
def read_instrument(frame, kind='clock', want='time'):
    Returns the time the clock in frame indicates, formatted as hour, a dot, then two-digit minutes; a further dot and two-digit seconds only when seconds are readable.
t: 3.49
